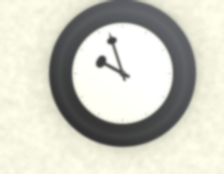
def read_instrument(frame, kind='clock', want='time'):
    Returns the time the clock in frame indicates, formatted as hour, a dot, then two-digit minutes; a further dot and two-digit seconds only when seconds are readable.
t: 9.57
